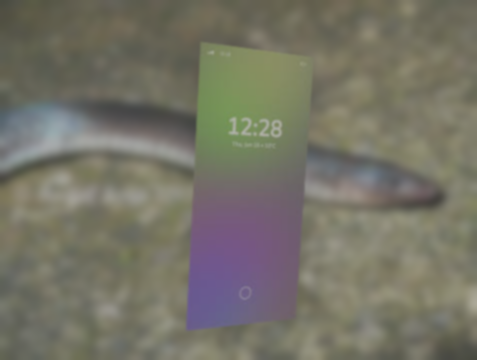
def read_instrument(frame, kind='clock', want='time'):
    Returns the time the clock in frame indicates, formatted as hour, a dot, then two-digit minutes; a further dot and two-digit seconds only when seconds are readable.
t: 12.28
